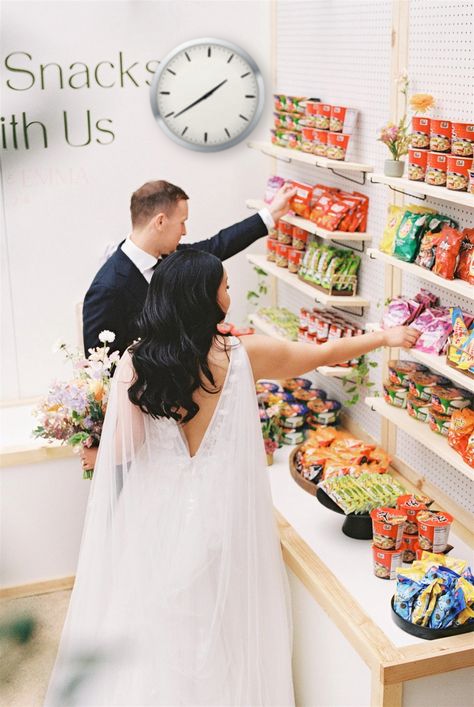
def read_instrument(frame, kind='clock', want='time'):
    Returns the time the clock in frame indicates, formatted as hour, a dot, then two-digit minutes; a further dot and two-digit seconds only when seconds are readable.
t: 1.39
